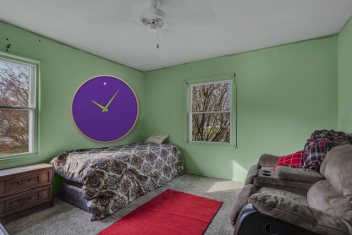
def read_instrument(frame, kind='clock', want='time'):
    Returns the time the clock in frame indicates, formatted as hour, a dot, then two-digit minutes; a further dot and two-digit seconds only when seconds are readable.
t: 10.06
